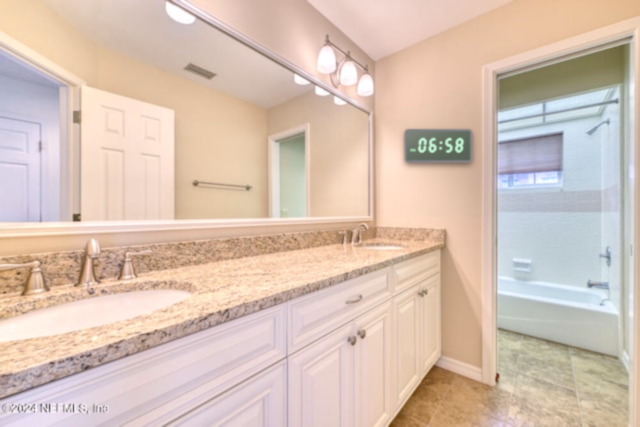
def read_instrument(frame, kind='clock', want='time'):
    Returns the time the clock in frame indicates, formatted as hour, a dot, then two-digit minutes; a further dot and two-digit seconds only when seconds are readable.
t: 6.58
